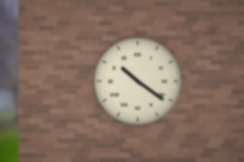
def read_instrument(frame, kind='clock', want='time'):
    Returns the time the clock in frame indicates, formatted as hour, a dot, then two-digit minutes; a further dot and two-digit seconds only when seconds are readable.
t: 10.21
